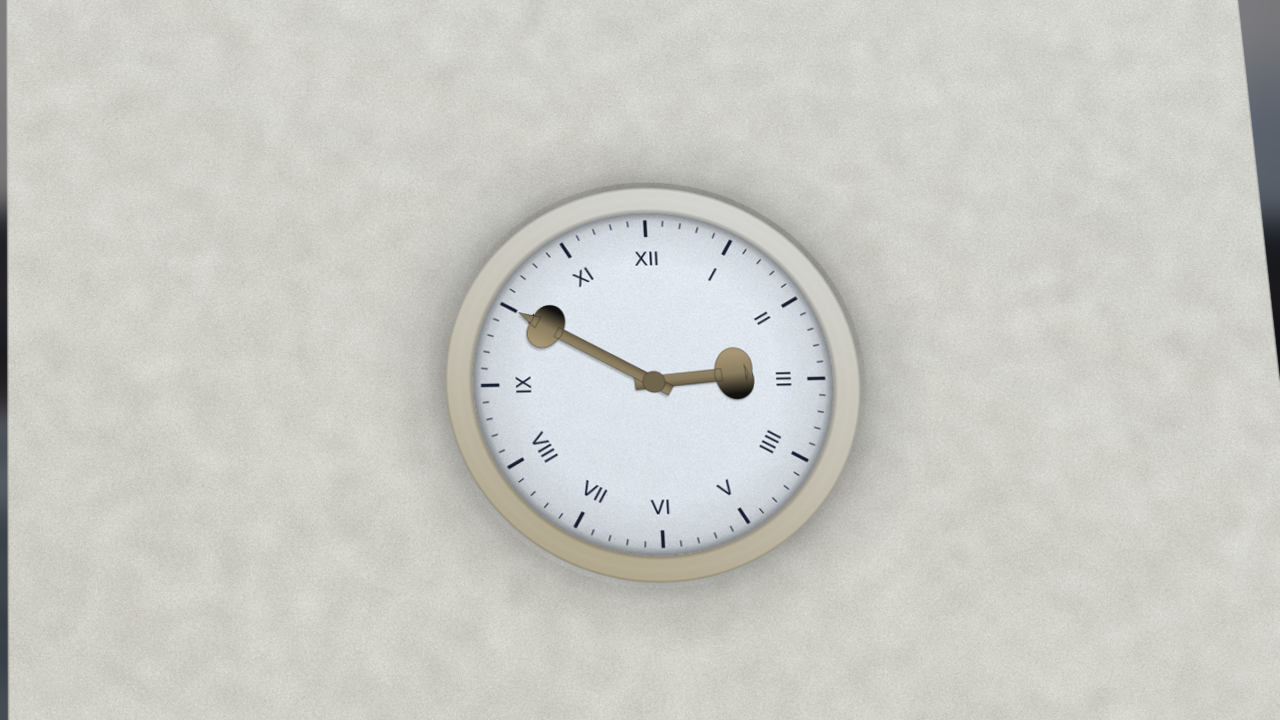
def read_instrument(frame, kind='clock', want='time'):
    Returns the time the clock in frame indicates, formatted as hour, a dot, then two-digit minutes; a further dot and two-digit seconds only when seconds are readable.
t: 2.50
